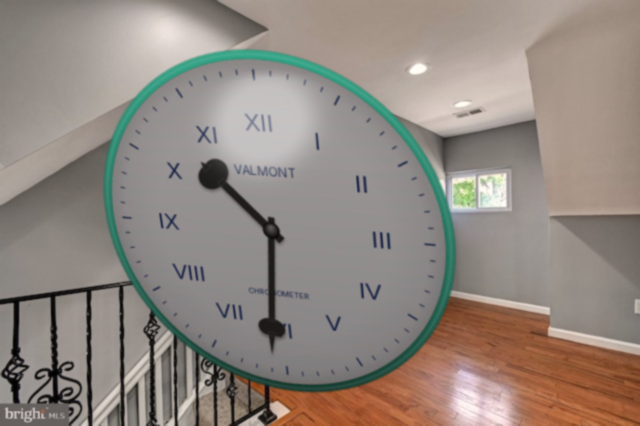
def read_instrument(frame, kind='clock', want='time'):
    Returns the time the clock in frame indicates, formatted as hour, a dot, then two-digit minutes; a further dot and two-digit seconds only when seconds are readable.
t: 10.31
